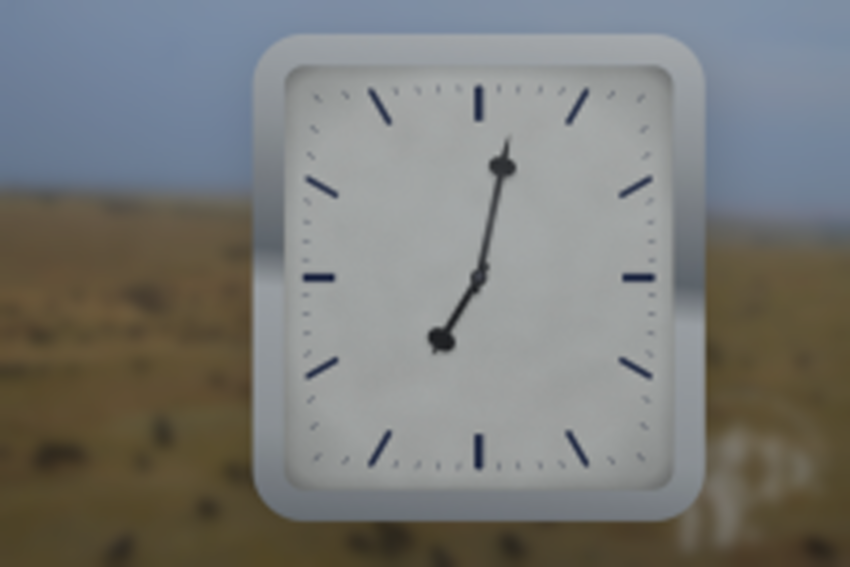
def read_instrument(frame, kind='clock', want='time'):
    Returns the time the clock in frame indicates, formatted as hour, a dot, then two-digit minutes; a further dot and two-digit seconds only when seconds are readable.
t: 7.02
